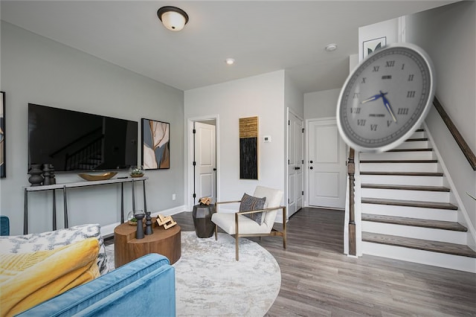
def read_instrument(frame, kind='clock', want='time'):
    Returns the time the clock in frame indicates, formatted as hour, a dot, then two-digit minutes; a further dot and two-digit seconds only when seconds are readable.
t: 8.23
